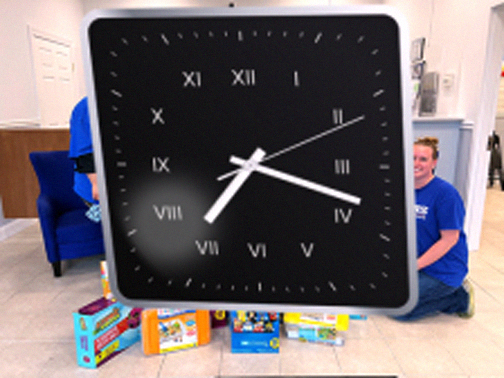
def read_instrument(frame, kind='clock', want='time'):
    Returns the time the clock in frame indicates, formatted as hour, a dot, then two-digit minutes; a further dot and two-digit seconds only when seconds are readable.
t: 7.18.11
